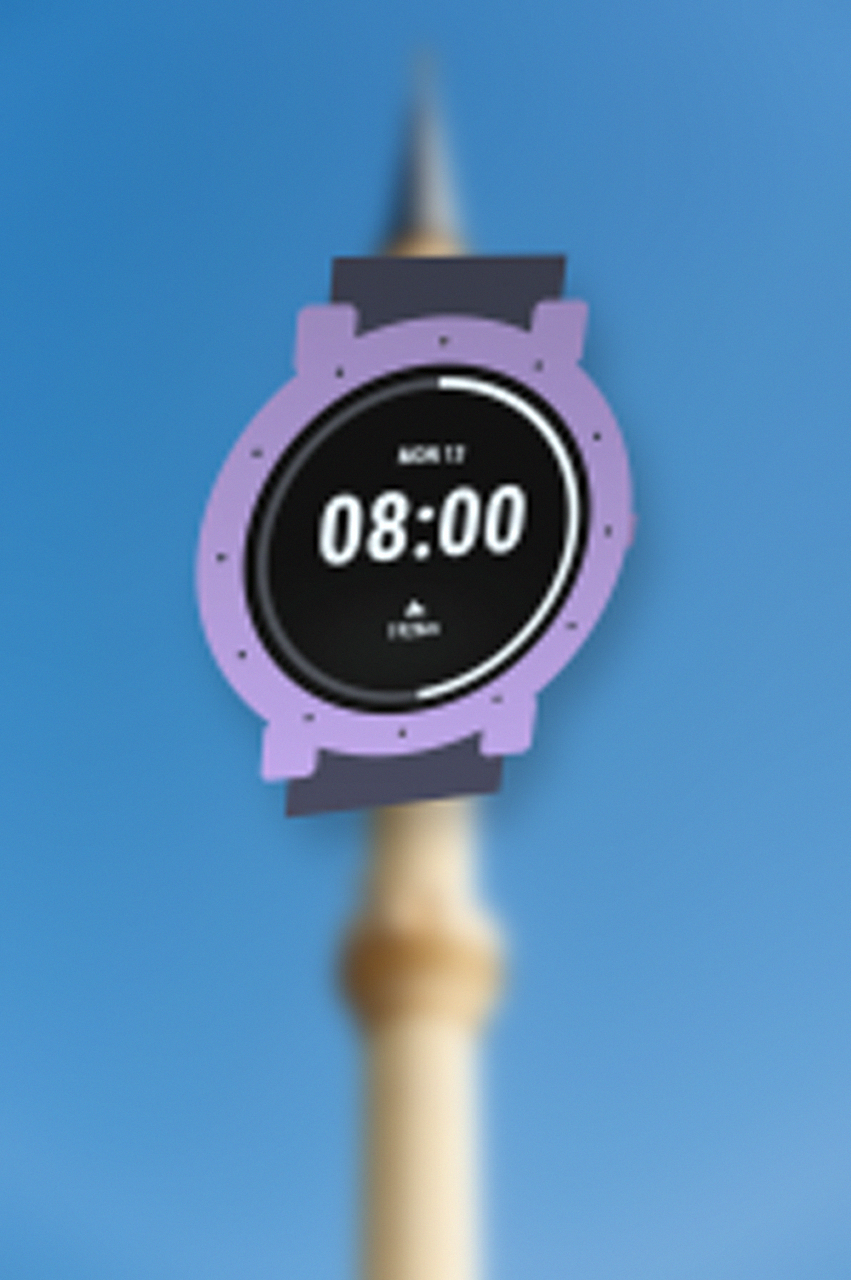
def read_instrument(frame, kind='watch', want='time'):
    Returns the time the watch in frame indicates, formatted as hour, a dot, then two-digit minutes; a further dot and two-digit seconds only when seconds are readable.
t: 8.00
